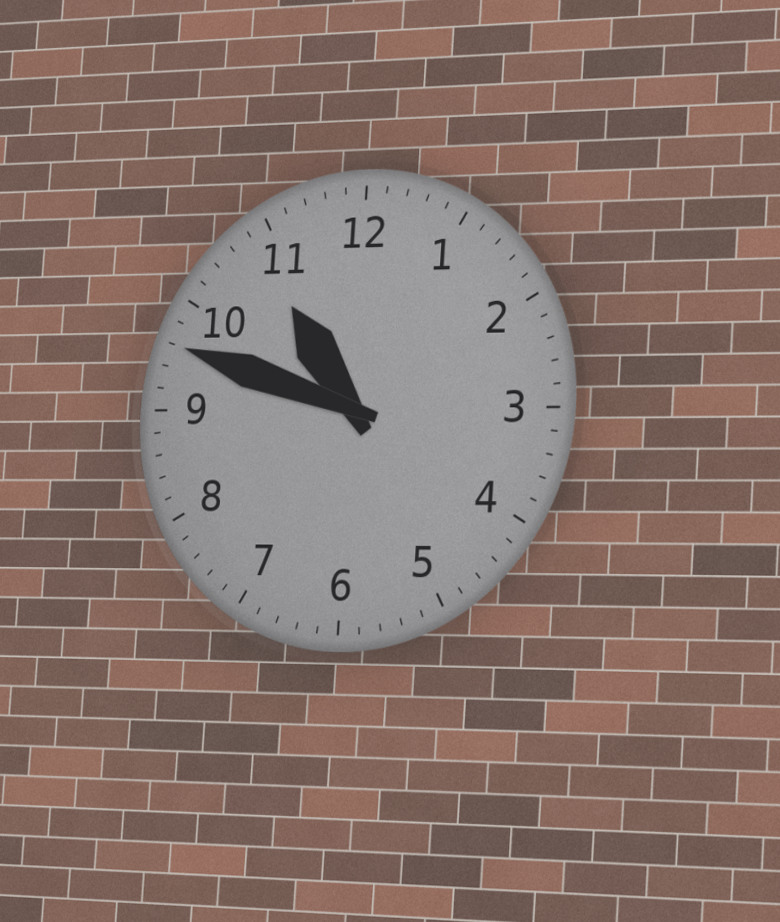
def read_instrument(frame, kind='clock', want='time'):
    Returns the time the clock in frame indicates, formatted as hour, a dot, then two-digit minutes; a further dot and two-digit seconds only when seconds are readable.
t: 10.48
